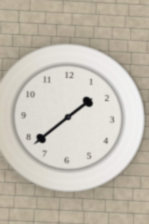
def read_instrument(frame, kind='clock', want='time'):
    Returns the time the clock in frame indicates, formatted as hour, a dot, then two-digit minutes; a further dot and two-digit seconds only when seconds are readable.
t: 1.38
